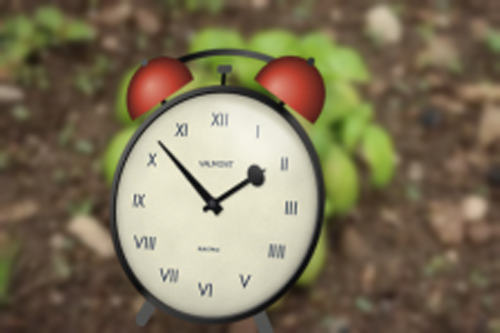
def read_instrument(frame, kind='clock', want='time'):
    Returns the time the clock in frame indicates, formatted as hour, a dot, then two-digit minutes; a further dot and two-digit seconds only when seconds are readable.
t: 1.52
